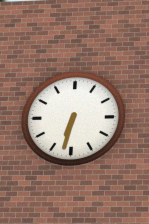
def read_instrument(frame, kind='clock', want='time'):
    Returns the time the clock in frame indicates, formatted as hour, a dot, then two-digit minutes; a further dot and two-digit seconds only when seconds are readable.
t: 6.32
